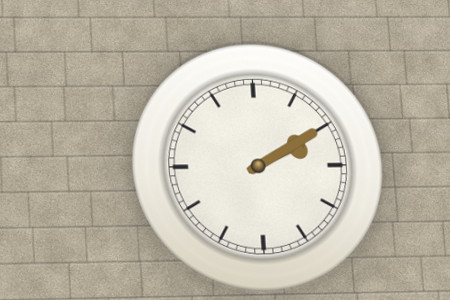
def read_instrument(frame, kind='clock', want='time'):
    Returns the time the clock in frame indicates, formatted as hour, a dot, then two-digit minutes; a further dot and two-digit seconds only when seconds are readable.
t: 2.10
